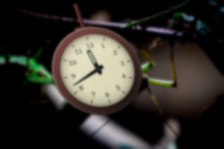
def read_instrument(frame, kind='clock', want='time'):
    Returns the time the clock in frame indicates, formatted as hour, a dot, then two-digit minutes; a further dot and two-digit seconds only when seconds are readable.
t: 11.42
